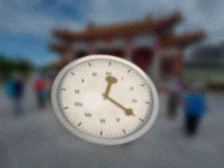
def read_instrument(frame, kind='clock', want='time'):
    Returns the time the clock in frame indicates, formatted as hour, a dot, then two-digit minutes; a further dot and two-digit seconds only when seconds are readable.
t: 12.20
